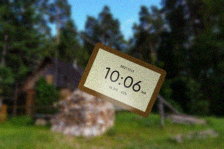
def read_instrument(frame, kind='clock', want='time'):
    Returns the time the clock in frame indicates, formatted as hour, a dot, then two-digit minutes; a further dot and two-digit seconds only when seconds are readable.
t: 10.06
